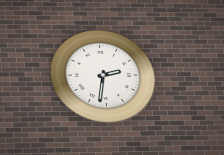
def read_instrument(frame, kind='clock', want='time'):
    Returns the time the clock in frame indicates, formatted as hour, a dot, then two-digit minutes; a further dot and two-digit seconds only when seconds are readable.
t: 2.32
